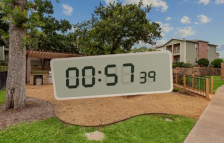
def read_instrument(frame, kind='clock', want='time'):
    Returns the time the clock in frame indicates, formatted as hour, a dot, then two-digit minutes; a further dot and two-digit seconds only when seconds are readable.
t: 0.57.39
